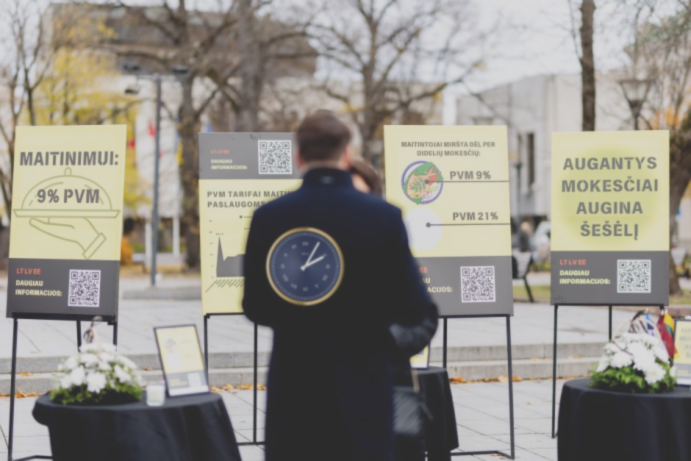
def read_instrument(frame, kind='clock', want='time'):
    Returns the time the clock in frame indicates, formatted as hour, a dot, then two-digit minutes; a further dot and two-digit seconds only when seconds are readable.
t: 2.05
